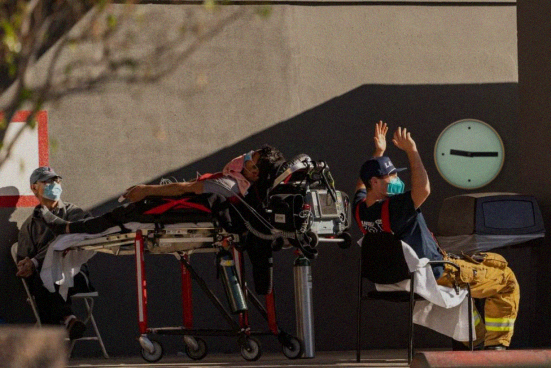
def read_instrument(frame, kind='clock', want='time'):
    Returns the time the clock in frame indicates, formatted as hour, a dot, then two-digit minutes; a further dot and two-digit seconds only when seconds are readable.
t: 9.15
